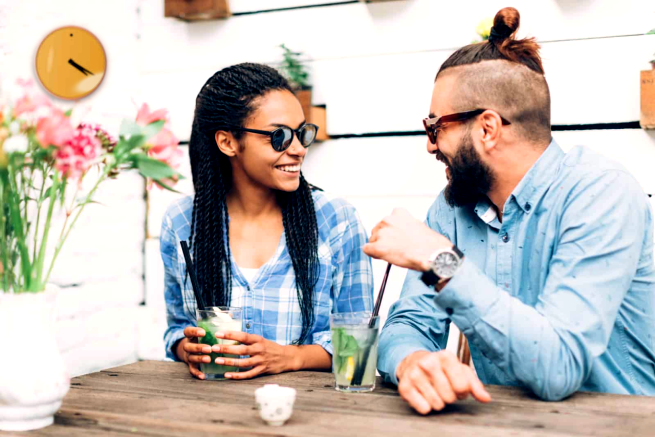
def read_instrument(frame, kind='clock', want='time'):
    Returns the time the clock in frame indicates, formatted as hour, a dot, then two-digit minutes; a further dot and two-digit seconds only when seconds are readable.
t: 4.20
